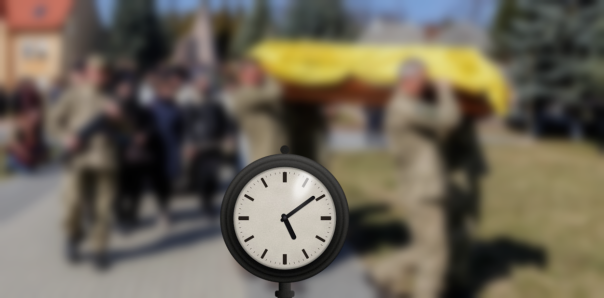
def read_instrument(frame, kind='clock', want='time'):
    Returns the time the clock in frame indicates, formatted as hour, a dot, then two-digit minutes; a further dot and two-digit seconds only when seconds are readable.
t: 5.09
